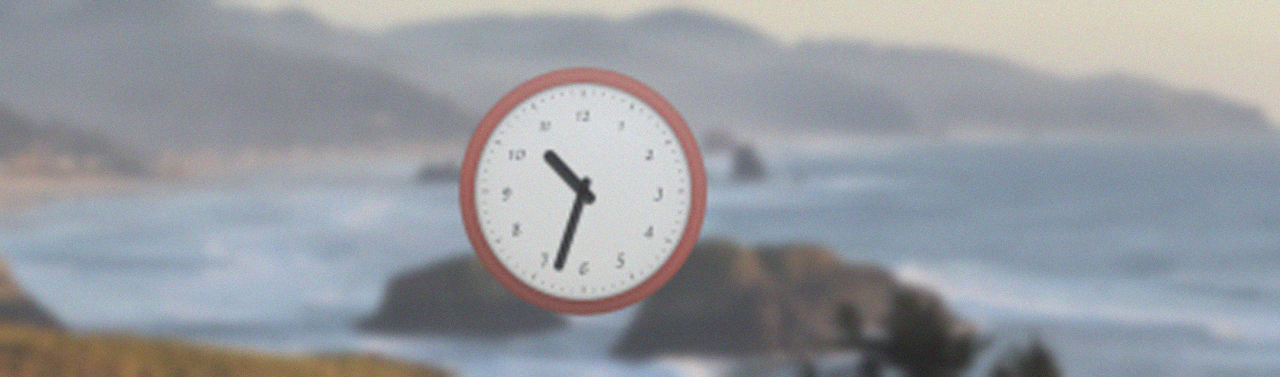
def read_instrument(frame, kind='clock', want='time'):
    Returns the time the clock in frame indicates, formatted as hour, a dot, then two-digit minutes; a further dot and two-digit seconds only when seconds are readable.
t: 10.33
